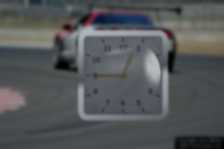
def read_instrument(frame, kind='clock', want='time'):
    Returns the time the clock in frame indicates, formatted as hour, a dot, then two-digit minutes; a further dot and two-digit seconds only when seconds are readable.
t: 12.45
